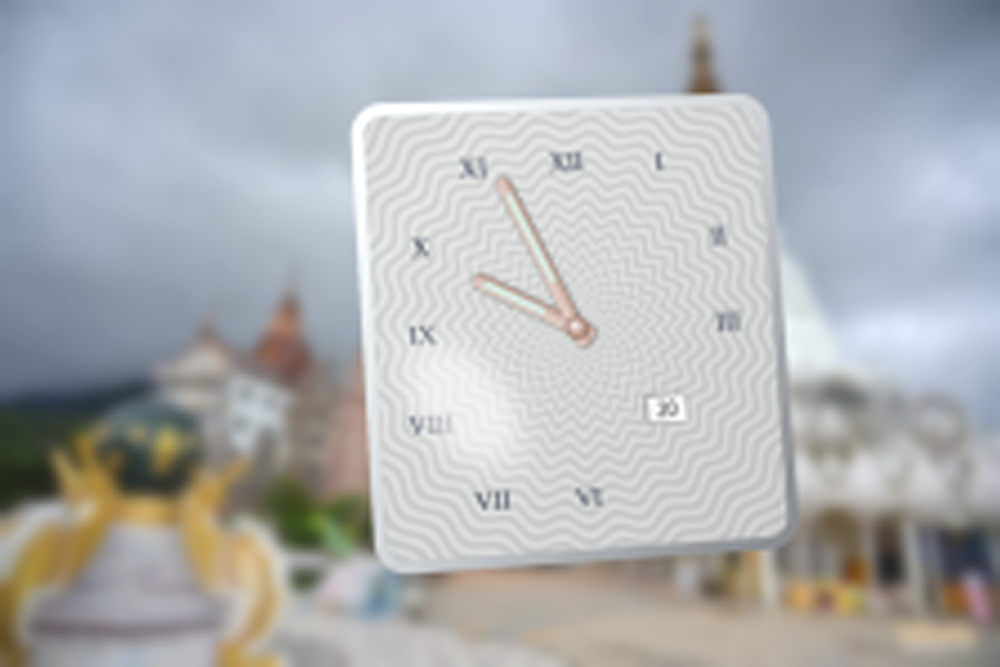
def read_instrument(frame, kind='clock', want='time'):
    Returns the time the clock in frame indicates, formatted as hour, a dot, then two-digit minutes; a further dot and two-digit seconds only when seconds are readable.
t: 9.56
